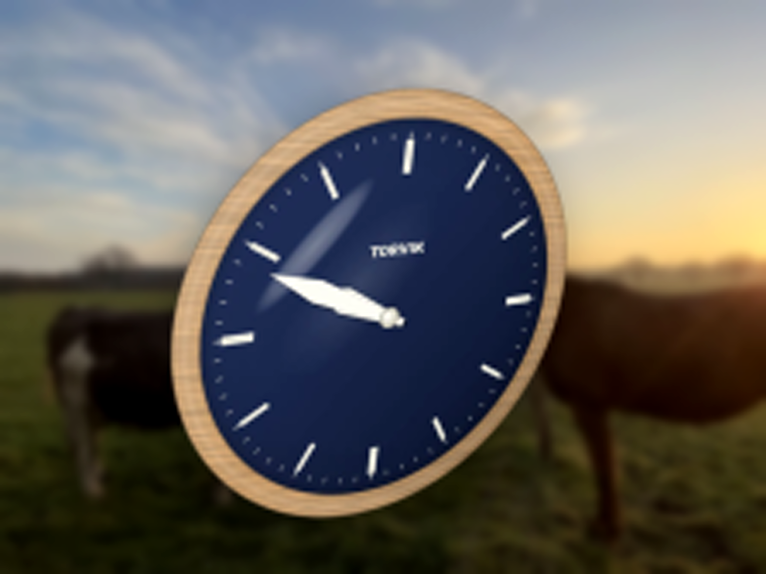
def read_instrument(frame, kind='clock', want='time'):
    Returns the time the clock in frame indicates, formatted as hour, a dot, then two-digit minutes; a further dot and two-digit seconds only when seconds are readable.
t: 9.49
